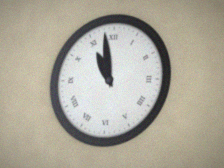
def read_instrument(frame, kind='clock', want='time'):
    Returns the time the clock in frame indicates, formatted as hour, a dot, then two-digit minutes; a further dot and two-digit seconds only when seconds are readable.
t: 10.58
